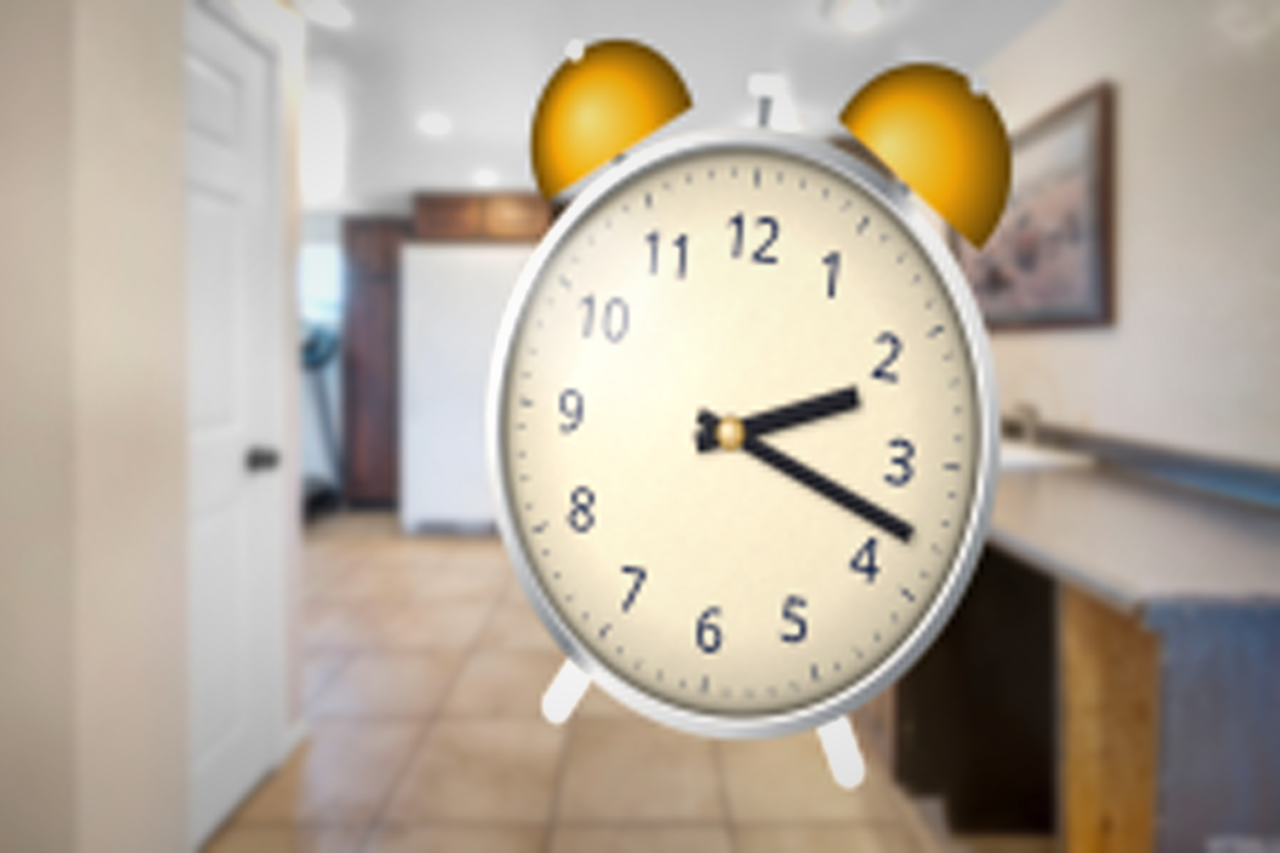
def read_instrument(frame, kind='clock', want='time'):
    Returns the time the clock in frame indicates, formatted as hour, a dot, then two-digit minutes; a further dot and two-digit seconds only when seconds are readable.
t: 2.18
